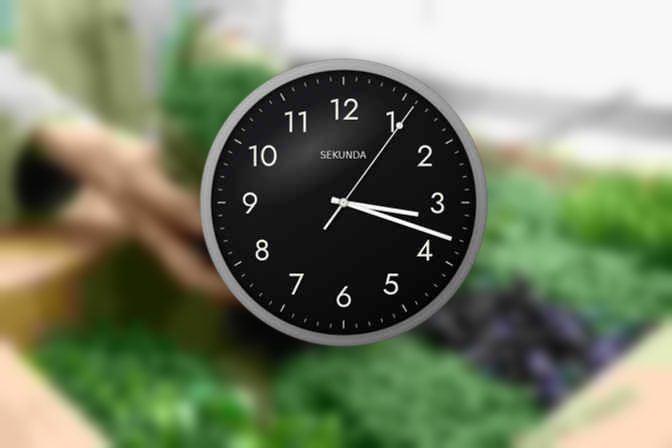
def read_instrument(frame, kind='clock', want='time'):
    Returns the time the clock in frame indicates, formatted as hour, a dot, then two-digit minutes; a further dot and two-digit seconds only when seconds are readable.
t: 3.18.06
